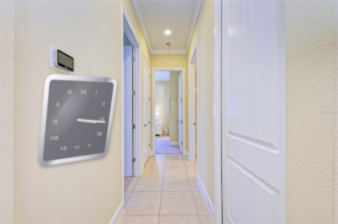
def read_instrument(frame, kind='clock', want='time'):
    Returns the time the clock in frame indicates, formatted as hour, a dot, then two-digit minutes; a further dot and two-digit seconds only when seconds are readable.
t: 3.16
